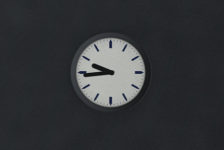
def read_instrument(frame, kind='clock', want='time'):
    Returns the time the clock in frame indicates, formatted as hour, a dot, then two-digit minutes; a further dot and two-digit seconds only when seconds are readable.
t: 9.44
